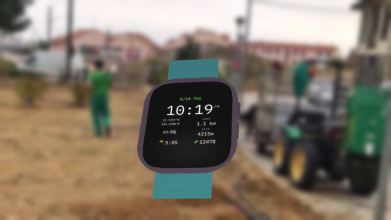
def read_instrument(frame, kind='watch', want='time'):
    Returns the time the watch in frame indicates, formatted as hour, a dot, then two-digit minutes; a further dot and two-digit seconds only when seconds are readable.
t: 10.19
